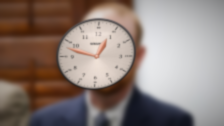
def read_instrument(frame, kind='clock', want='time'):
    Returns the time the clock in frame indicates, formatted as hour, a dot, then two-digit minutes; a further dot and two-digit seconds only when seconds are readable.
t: 12.48
